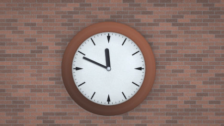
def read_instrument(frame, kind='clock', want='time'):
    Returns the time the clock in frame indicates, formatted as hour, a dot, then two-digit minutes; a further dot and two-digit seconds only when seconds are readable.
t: 11.49
